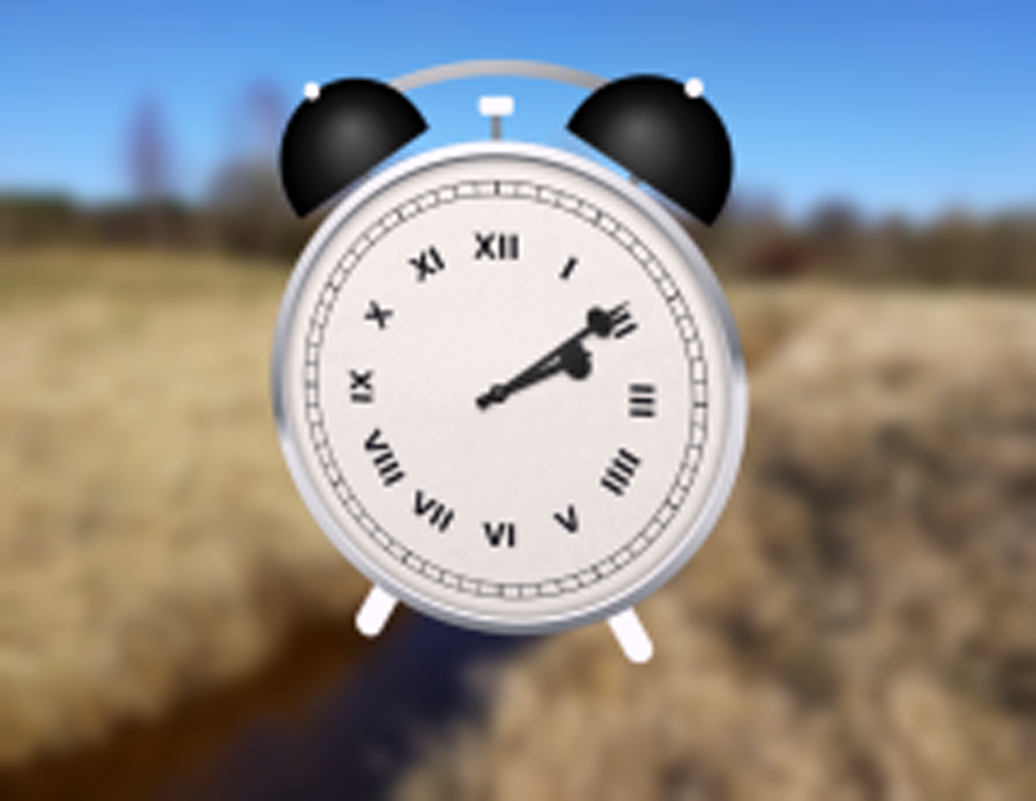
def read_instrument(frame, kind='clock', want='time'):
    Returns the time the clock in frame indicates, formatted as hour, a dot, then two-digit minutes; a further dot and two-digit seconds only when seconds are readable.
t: 2.09
